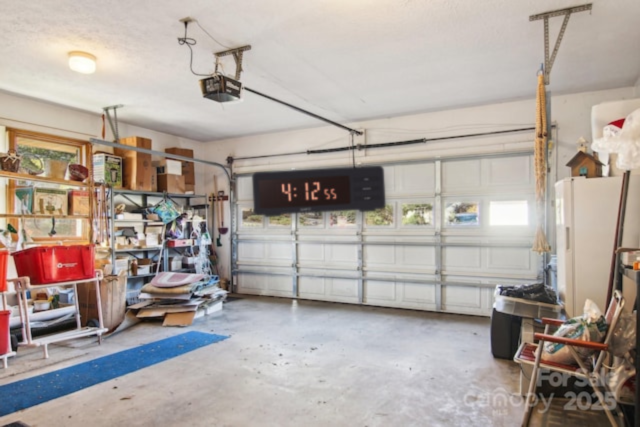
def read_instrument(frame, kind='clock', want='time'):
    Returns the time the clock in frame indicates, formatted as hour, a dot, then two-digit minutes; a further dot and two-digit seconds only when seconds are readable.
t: 4.12
